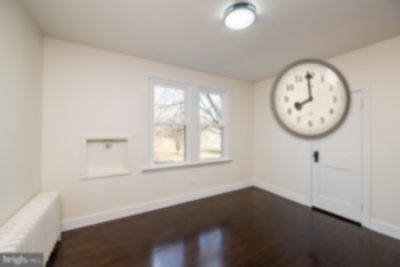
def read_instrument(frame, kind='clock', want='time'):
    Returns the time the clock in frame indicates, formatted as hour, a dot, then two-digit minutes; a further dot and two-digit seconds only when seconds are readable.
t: 7.59
